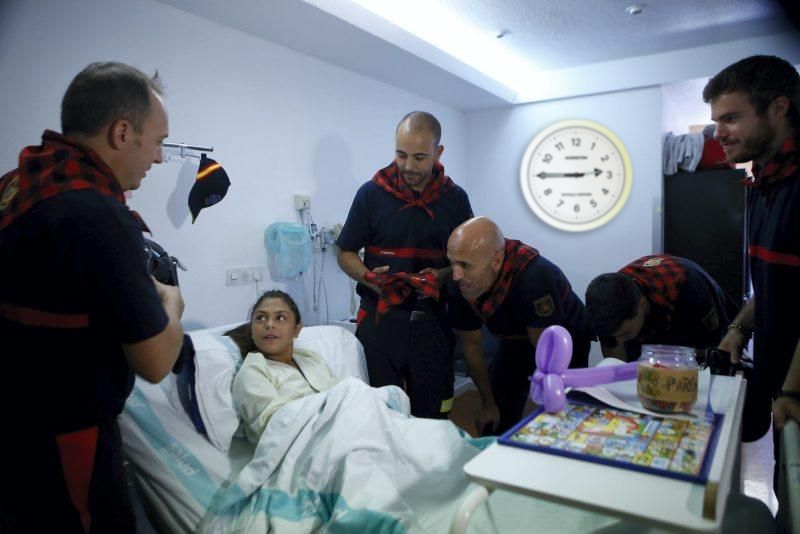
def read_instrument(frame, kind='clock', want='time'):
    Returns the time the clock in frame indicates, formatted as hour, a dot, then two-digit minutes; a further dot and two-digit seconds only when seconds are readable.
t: 2.45
